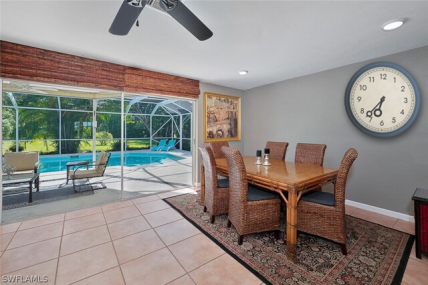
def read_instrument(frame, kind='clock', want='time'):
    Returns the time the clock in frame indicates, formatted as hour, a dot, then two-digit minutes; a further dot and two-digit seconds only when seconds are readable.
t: 6.37
